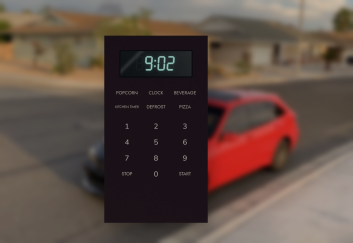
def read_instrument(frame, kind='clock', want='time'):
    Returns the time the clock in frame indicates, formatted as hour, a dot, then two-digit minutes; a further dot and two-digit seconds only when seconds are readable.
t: 9.02
